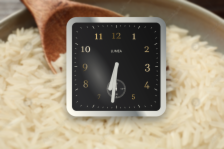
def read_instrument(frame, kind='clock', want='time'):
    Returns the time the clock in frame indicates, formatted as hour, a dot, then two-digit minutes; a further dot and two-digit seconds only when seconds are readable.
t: 6.31
